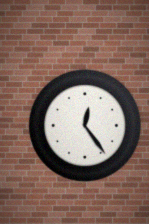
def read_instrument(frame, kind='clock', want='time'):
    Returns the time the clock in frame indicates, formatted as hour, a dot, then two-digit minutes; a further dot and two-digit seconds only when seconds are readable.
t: 12.24
